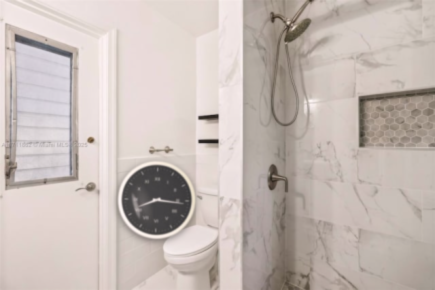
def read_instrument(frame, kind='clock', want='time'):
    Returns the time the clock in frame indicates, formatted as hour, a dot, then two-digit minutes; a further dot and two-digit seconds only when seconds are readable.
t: 8.16
